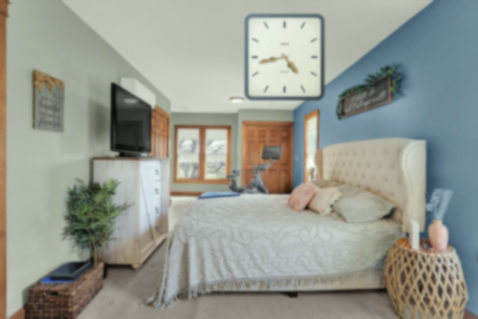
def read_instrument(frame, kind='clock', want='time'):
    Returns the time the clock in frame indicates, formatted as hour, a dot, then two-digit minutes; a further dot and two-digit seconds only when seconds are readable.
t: 4.43
